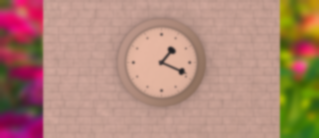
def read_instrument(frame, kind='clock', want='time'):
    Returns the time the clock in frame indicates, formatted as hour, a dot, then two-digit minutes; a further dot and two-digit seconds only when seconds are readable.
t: 1.19
